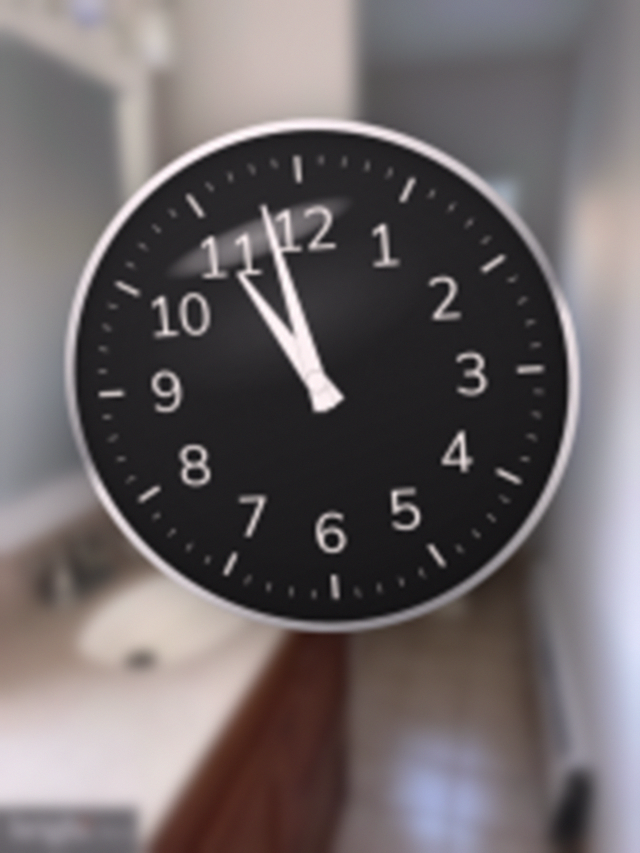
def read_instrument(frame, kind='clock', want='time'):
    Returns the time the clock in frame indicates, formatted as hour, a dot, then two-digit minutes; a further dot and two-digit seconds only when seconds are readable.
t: 10.58
